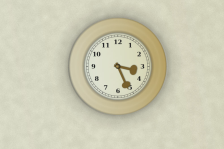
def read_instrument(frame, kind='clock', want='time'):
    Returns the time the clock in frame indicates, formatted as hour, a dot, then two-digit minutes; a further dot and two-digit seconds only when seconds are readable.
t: 3.26
